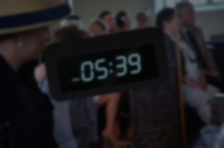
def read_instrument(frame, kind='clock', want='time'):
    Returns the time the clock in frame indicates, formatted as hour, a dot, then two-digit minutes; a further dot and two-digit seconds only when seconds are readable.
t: 5.39
